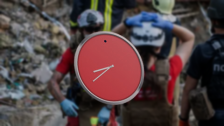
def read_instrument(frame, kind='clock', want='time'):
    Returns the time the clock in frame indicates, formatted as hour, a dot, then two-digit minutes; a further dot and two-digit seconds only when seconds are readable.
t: 8.40
